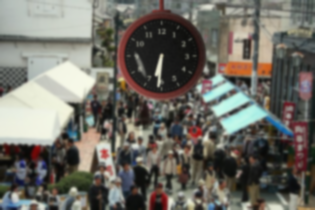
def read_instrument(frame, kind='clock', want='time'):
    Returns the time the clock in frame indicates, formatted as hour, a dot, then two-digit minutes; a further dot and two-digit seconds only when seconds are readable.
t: 6.31
